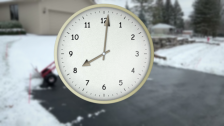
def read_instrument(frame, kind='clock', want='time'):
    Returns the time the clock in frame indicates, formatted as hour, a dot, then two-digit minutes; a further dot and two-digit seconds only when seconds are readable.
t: 8.01
